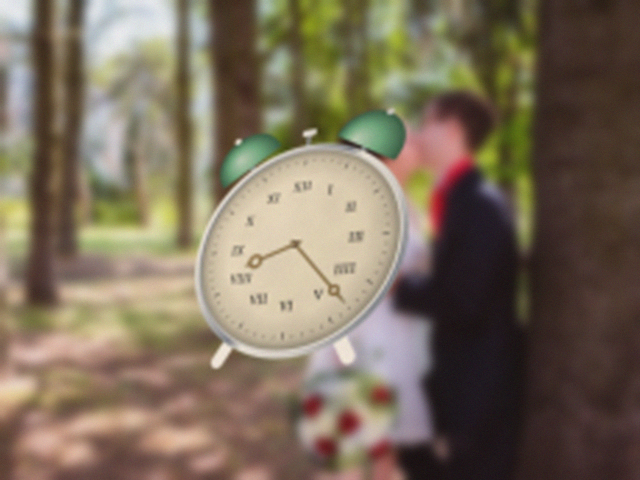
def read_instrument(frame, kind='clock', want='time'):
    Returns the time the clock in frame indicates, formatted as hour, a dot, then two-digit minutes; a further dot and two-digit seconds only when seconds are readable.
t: 8.23
